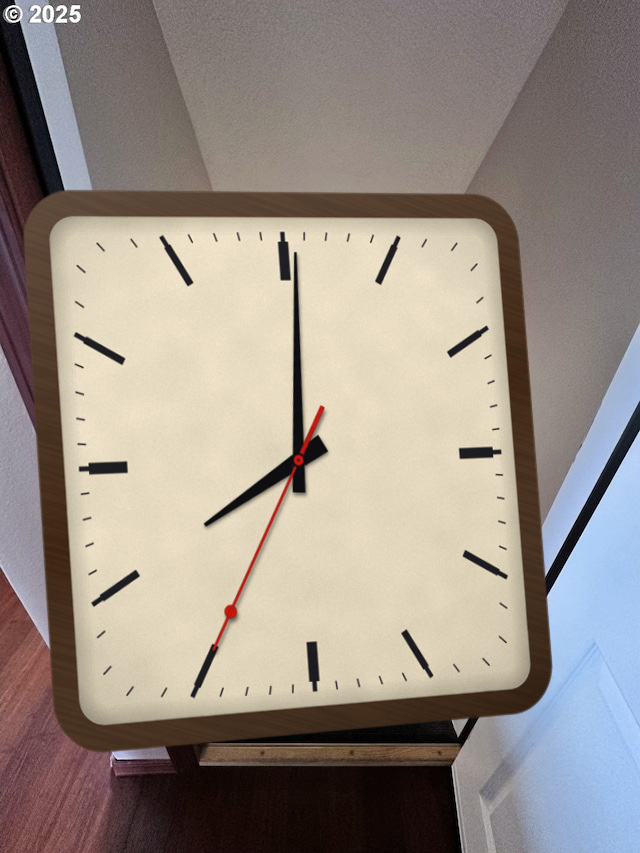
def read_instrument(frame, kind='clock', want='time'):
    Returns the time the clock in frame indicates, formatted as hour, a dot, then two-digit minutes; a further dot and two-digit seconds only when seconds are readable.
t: 8.00.35
